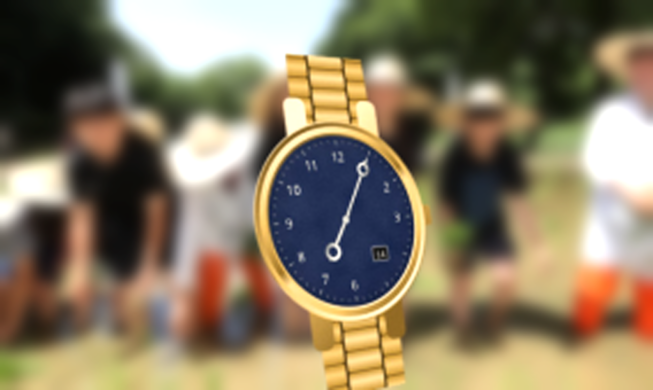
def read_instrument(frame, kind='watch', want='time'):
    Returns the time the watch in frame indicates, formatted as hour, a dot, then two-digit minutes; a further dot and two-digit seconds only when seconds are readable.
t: 7.05
